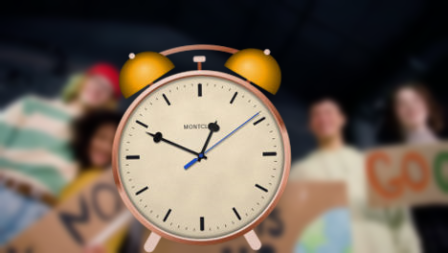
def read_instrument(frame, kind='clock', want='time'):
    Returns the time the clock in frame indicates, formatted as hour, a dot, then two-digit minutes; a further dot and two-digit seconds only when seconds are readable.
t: 12.49.09
